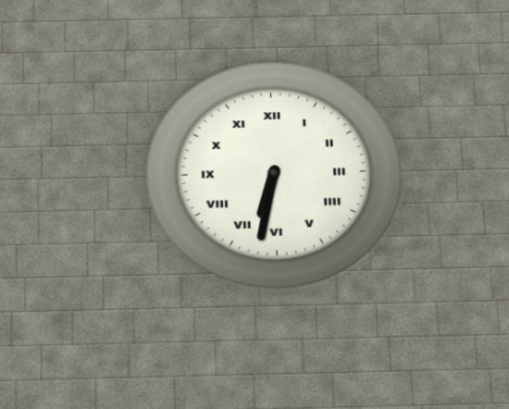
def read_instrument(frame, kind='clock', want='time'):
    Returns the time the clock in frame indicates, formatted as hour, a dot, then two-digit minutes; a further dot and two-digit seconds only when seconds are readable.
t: 6.32
